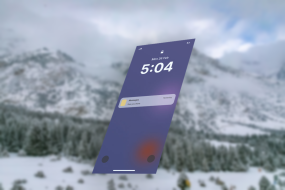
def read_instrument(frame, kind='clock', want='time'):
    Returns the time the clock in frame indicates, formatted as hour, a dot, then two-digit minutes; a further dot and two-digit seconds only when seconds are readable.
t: 5.04
